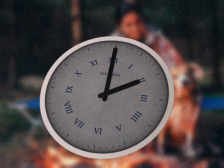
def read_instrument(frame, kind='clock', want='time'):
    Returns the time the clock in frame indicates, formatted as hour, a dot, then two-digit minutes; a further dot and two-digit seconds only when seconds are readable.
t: 2.00
